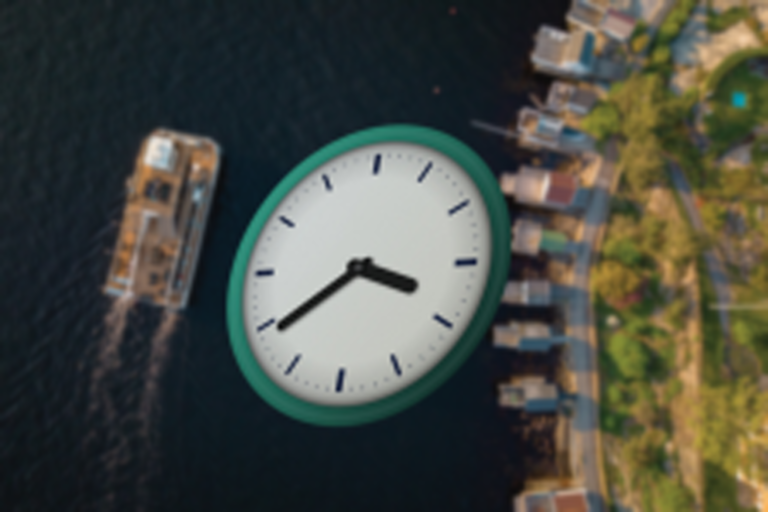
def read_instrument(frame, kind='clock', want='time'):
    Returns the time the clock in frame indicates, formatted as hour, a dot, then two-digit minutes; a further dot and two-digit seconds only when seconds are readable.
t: 3.39
